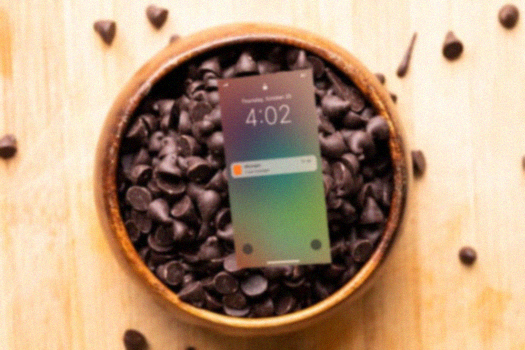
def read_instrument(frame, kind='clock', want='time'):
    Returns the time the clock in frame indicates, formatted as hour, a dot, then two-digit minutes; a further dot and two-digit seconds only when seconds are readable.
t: 4.02
